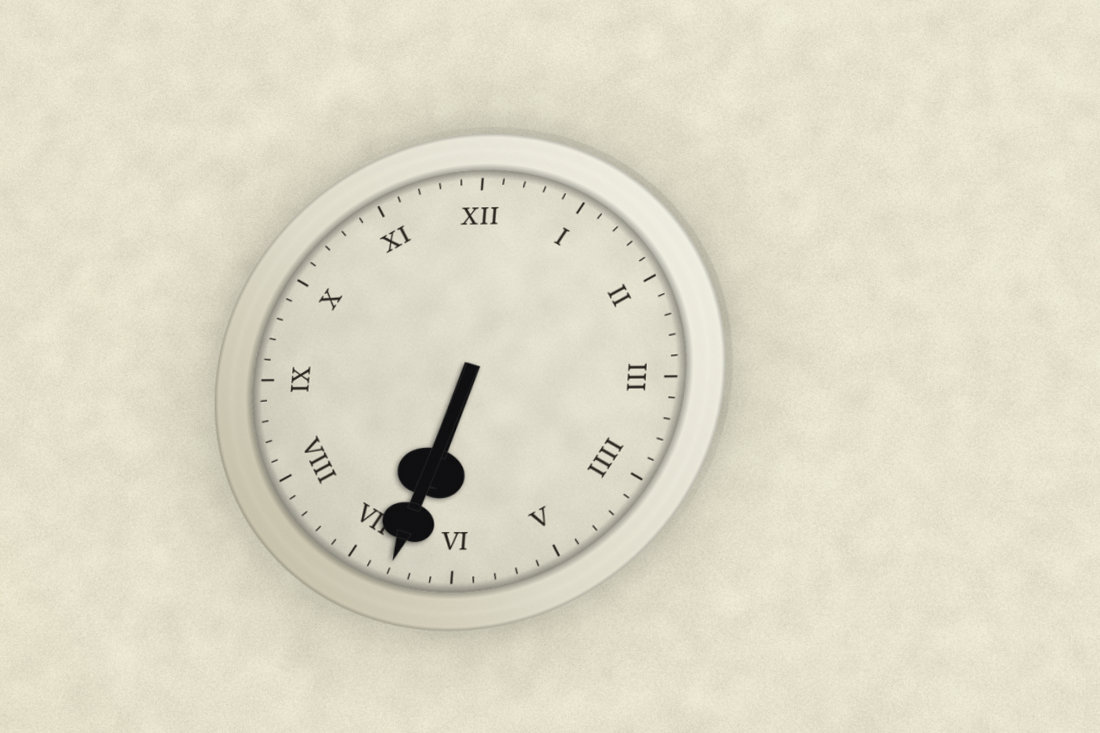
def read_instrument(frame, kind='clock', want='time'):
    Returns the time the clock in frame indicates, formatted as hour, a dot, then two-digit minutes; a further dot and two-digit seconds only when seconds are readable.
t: 6.33
